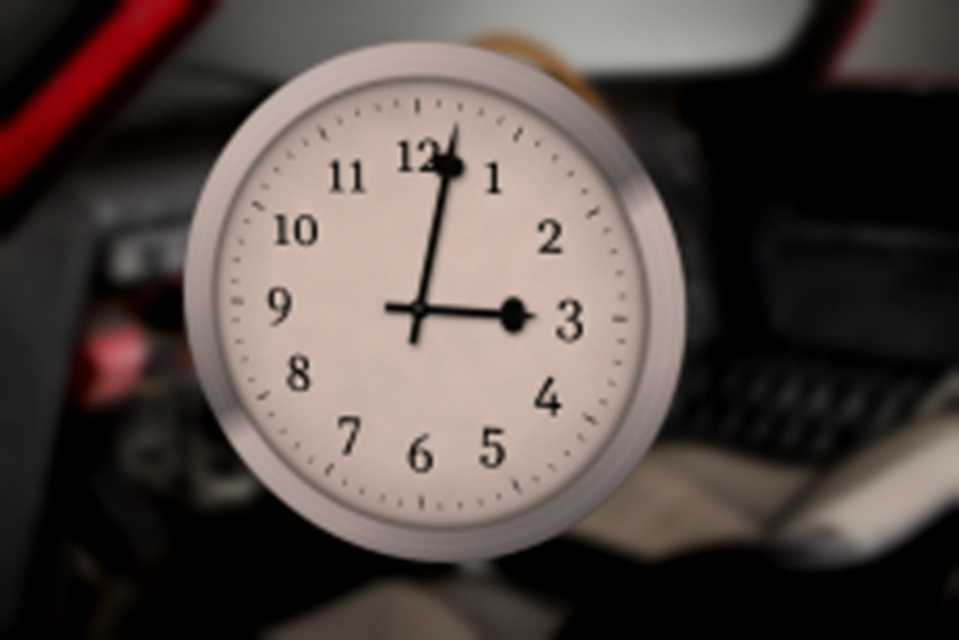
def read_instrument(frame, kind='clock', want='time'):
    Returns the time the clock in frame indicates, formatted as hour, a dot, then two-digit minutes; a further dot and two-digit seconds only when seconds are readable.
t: 3.02
